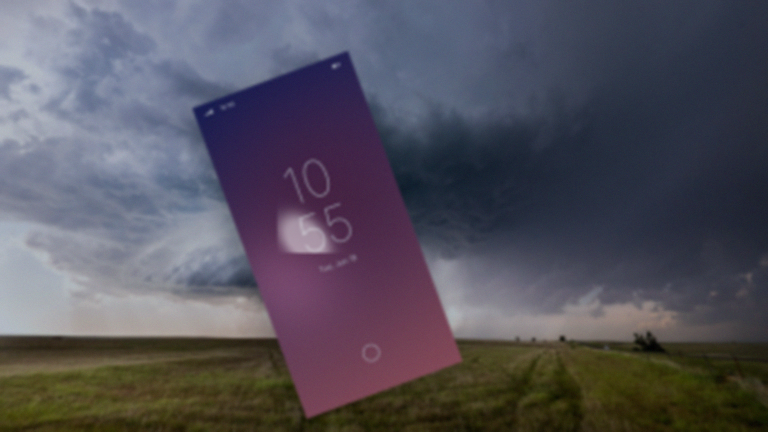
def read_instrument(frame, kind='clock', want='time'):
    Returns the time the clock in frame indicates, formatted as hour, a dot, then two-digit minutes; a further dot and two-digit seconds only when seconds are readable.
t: 10.55
